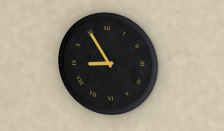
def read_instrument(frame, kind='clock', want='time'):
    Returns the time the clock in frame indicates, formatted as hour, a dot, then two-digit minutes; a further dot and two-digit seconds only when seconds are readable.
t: 8.55
